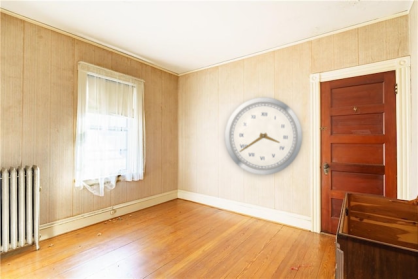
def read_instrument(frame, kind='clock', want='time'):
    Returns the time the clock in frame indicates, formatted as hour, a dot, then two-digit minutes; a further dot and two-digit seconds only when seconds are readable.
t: 3.39
